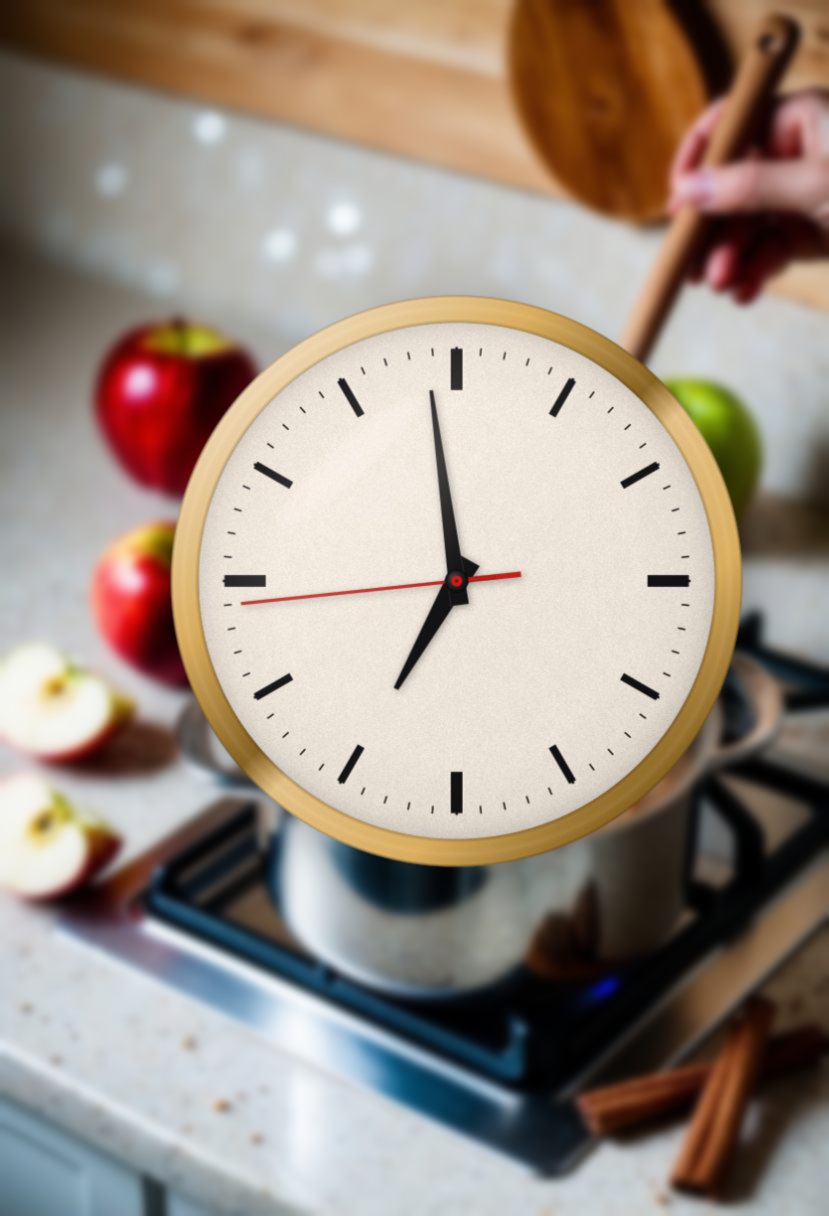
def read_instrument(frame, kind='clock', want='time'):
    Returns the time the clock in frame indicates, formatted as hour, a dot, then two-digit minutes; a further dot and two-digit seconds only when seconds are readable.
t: 6.58.44
